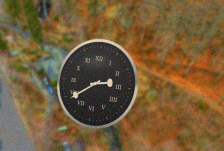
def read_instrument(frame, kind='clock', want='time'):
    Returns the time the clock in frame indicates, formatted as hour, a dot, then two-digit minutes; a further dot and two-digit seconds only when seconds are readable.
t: 2.39
